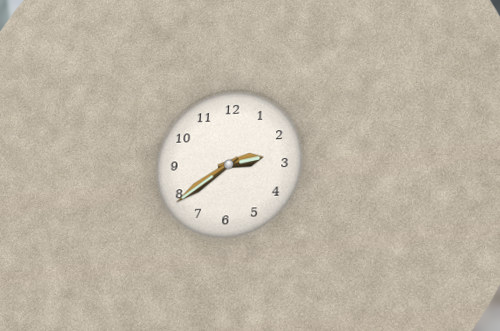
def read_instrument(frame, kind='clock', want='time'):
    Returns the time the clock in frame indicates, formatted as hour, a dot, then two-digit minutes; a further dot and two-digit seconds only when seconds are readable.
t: 2.39
